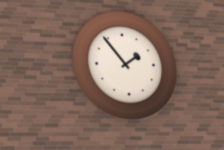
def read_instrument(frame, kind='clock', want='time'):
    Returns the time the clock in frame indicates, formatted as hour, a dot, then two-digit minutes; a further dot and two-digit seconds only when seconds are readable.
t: 1.54
